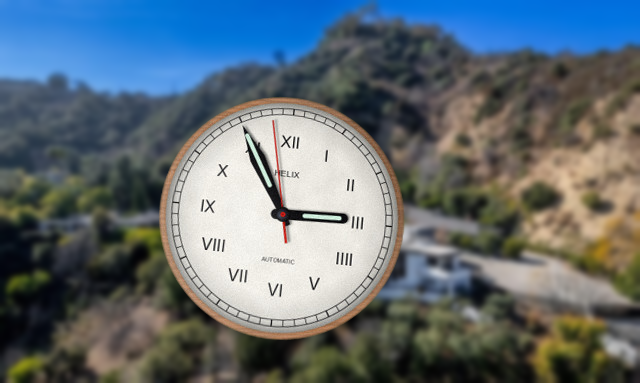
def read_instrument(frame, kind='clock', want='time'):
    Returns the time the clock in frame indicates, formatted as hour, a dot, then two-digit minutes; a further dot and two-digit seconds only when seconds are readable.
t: 2.54.58
